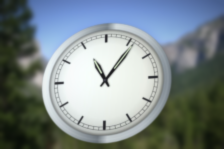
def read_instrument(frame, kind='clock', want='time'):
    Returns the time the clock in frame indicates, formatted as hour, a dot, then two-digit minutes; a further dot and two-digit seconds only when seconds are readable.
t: 11.06
